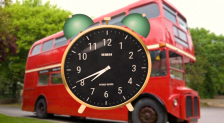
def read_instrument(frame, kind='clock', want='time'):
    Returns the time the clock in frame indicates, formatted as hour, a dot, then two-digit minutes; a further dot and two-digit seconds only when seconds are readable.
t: 7.41
